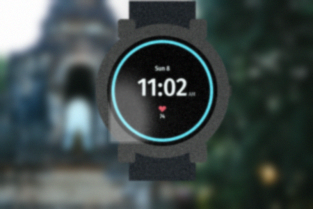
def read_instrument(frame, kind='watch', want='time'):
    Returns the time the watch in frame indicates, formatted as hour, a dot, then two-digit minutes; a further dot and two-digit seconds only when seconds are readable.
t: 11.02
